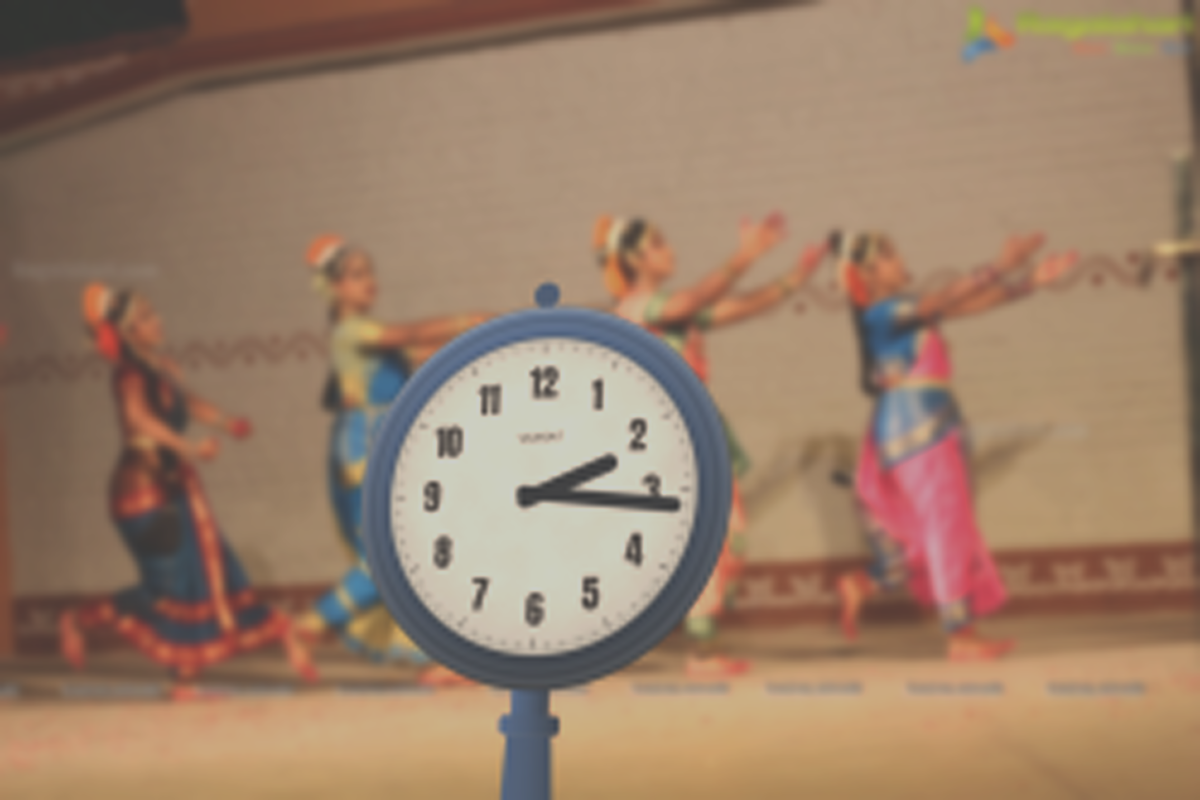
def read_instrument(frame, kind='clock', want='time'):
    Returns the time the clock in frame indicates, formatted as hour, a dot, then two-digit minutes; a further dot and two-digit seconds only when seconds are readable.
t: 2.16
